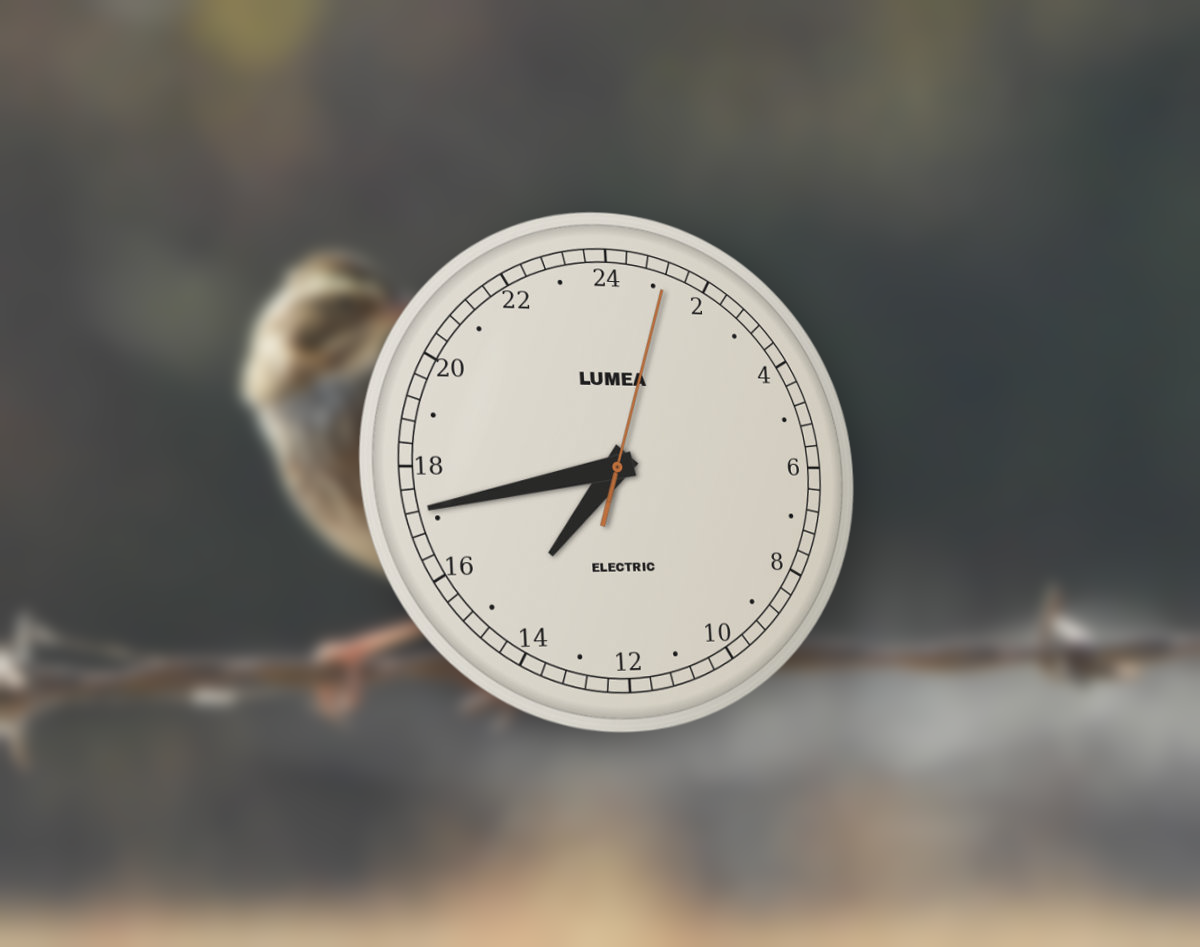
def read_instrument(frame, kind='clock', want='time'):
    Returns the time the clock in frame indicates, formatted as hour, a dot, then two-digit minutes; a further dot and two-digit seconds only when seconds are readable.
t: 14.43.03
